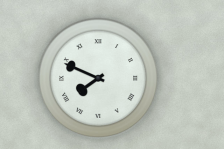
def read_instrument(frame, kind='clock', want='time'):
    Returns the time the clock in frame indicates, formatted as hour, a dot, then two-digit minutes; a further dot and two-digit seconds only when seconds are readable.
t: 7.49
